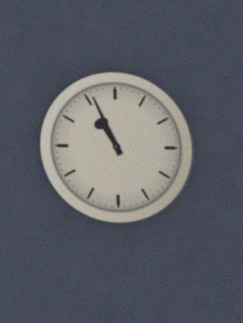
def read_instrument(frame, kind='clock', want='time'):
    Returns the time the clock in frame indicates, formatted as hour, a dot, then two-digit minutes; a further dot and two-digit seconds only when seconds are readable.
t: 10.56
